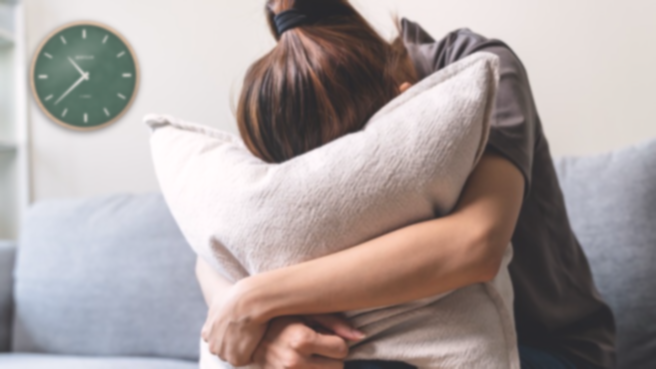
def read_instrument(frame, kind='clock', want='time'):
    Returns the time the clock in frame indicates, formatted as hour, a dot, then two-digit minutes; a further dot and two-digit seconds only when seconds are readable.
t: 10.38
